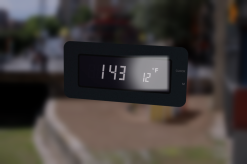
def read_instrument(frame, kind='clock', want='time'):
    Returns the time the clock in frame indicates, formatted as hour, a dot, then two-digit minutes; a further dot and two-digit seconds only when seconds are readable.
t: 1.43
